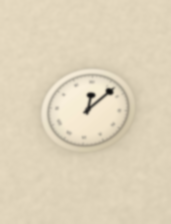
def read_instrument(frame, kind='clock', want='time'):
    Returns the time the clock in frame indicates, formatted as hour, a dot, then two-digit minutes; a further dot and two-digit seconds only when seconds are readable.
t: 12.07
